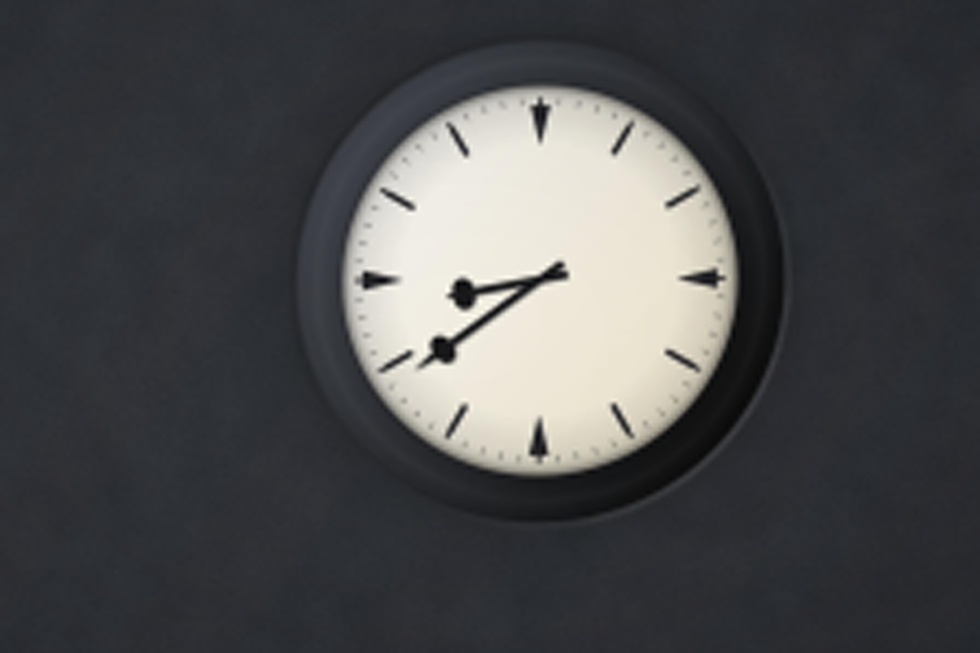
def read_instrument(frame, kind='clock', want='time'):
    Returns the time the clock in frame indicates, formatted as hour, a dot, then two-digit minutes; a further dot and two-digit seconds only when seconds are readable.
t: 8.39
